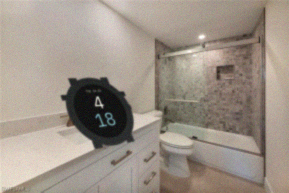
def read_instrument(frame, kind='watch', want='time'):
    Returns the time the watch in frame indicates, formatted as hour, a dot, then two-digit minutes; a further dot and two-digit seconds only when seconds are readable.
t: 4.18
